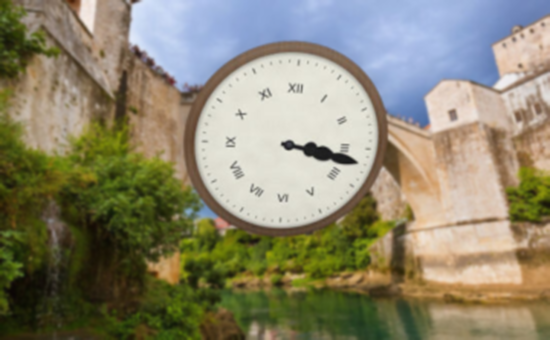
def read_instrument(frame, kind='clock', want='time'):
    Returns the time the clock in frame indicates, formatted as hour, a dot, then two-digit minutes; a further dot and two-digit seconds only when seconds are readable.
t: 3.17
